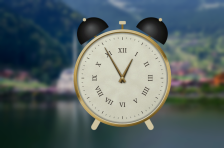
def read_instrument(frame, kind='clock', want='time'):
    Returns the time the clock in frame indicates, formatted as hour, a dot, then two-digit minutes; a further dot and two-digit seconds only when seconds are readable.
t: 12.55
